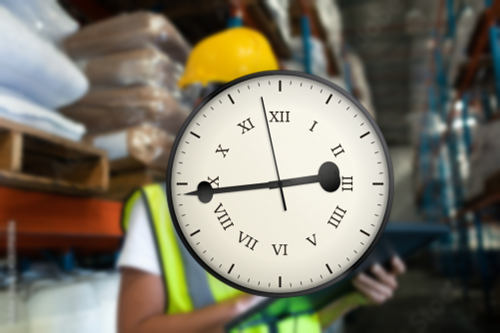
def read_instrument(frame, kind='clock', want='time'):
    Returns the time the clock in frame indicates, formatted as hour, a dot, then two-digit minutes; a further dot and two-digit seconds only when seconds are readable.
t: 2.43.58
